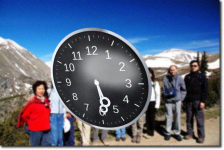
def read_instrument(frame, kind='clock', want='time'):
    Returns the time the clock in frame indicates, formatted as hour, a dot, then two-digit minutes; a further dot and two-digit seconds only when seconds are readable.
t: 5.29
